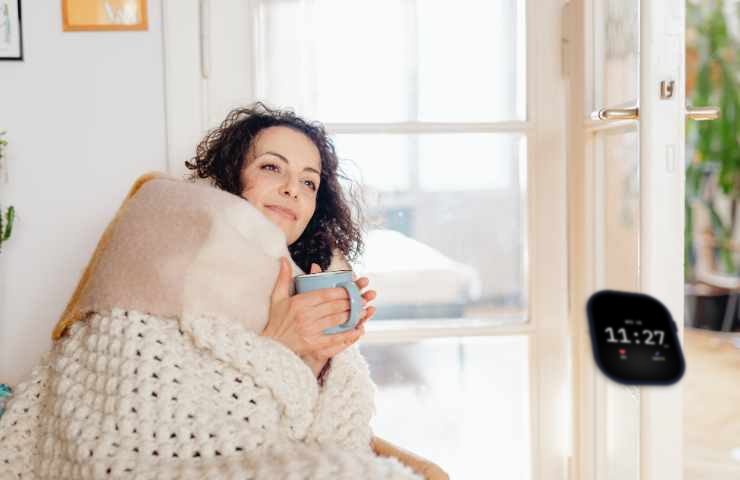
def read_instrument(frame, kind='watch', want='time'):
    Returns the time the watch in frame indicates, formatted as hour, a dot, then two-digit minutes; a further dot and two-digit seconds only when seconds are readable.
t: 11.27
